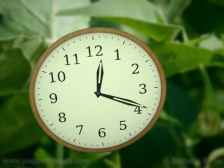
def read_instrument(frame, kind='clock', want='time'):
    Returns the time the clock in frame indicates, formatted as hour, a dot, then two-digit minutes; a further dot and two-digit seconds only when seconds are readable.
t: 12.19
